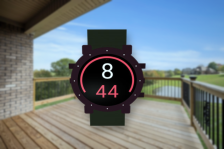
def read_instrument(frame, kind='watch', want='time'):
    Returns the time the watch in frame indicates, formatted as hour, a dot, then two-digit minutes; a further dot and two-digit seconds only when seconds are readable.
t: 8.44
